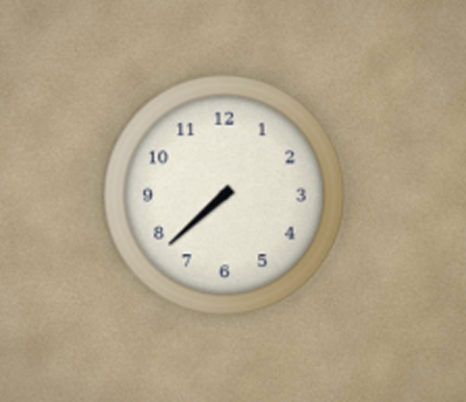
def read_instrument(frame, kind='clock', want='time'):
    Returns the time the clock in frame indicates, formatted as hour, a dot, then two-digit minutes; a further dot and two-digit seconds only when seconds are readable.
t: 7.38
